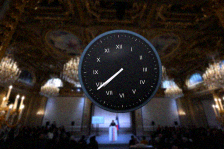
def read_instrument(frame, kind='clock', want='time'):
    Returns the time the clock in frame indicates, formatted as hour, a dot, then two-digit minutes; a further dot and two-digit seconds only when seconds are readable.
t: 7.39
